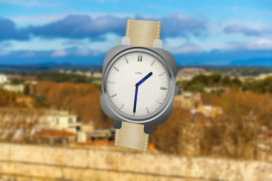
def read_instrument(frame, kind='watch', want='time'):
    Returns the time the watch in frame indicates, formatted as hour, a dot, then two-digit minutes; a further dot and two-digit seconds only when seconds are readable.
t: 1.30
